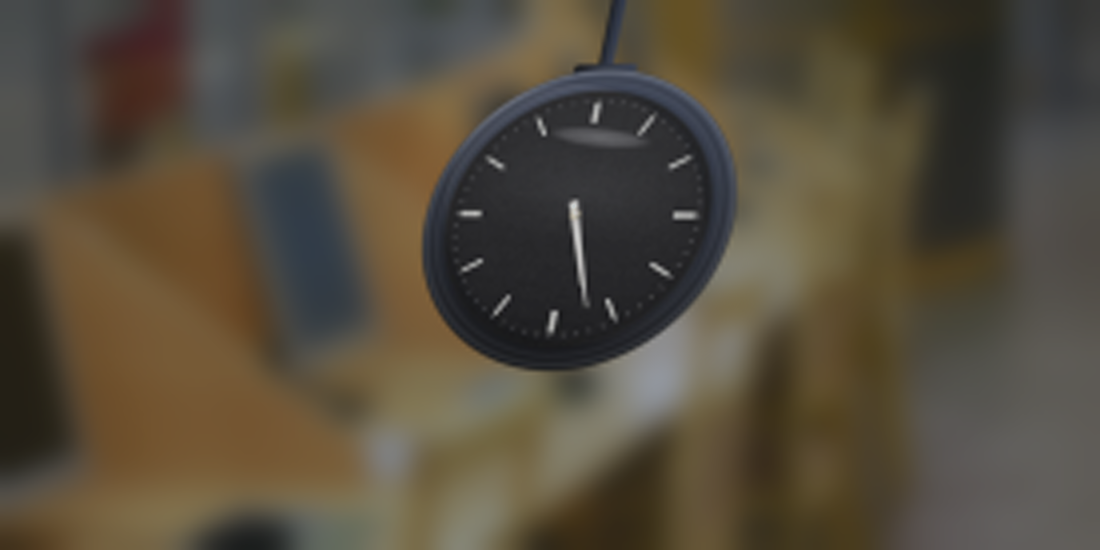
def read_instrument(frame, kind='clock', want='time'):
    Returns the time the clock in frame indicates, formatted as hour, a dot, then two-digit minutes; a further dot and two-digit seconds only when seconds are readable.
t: 5.27
